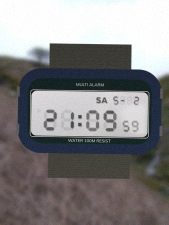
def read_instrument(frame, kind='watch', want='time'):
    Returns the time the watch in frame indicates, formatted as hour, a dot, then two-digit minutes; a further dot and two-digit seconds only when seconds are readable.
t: 21.09.59
